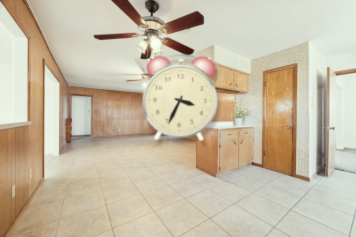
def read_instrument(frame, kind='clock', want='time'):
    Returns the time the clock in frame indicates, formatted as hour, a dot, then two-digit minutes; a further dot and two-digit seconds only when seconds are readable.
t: 3.34
